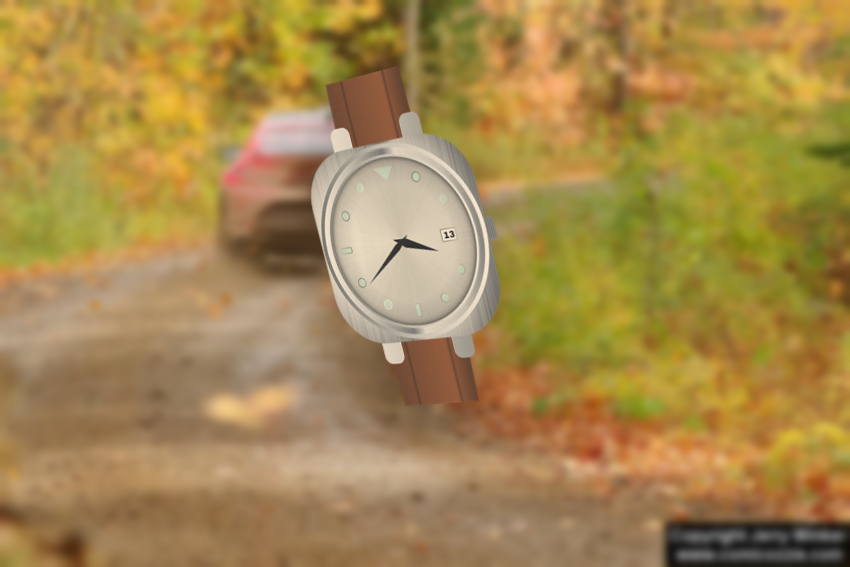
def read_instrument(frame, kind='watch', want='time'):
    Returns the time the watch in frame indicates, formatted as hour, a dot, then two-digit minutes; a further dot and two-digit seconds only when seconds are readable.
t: 3.39
